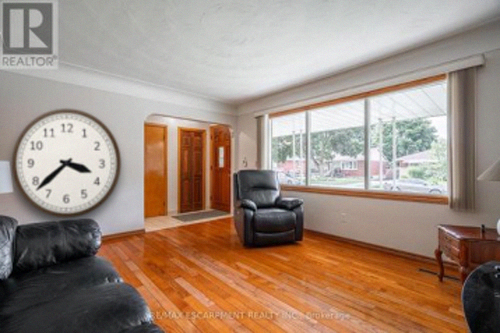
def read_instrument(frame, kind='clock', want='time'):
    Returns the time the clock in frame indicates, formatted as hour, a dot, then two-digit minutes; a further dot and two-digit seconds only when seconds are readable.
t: 3.38
